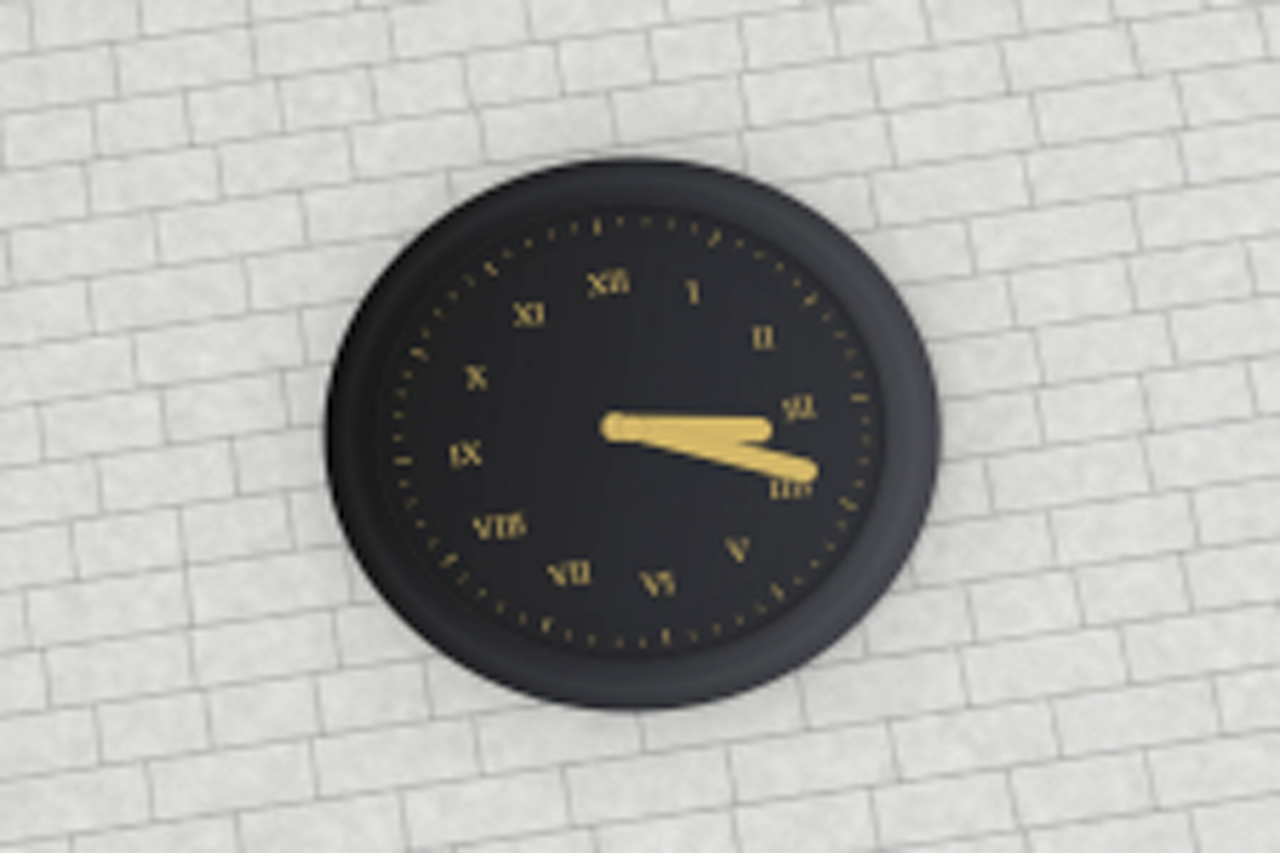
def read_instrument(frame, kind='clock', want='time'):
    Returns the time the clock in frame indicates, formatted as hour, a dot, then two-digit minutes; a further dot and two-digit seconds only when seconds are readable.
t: 3.19
